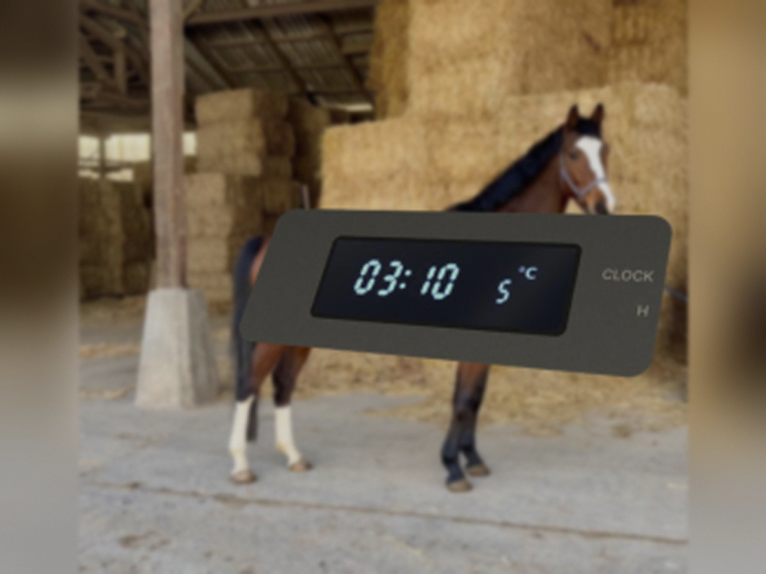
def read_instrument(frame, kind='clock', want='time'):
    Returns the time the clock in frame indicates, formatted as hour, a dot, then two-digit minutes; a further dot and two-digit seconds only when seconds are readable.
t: 3.10
